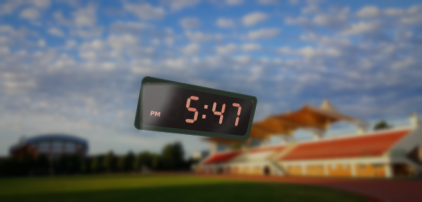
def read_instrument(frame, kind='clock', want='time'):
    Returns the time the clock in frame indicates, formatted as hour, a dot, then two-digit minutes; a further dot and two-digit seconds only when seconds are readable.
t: 5.47
